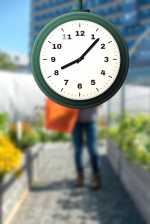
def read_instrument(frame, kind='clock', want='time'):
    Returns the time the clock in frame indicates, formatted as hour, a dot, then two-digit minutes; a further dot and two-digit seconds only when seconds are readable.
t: 8.07
